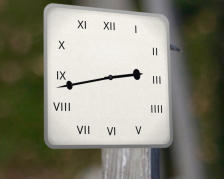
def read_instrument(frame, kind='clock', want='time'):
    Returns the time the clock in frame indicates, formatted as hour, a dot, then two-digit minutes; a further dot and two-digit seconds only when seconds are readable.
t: 2.43
